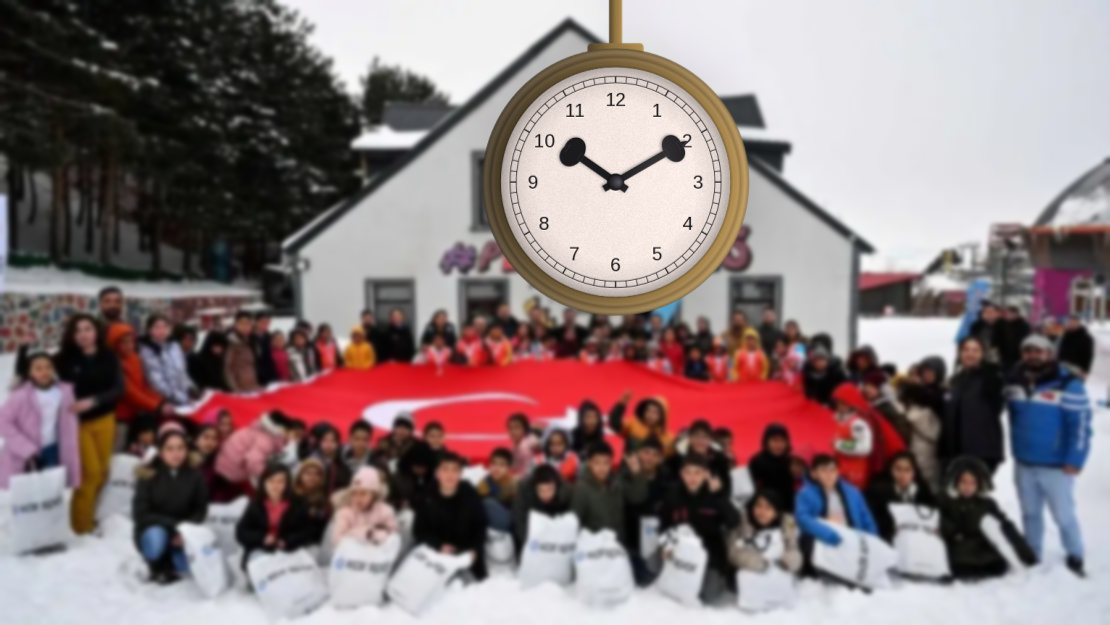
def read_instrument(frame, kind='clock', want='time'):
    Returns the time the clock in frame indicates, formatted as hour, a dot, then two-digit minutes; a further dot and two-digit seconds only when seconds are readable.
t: 10.10
